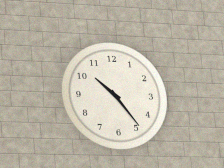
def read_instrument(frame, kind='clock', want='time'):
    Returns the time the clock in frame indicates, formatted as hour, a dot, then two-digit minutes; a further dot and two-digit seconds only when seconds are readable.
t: 10.24
